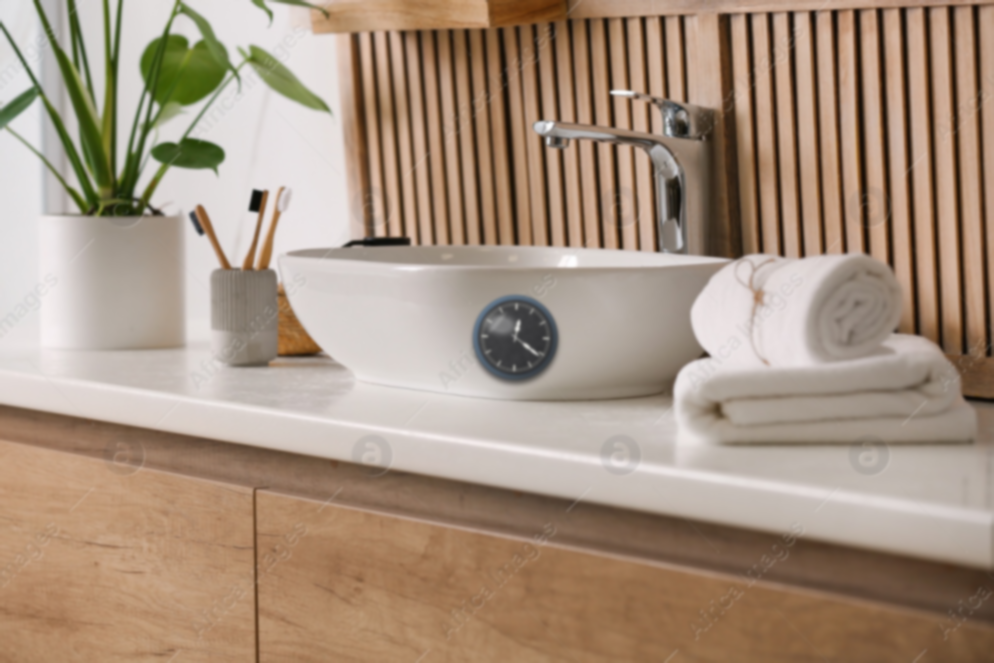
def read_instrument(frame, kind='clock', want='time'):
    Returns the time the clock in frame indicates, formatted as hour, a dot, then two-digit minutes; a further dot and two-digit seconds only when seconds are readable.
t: 12.21
